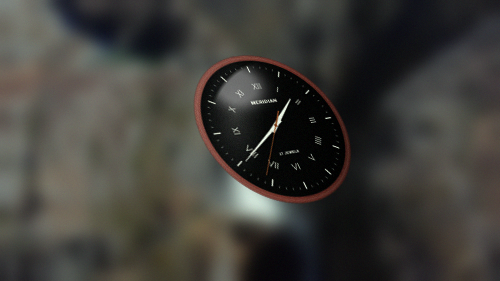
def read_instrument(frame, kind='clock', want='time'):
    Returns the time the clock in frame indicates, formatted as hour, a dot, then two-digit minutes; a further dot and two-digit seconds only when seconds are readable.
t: 1.39.36
